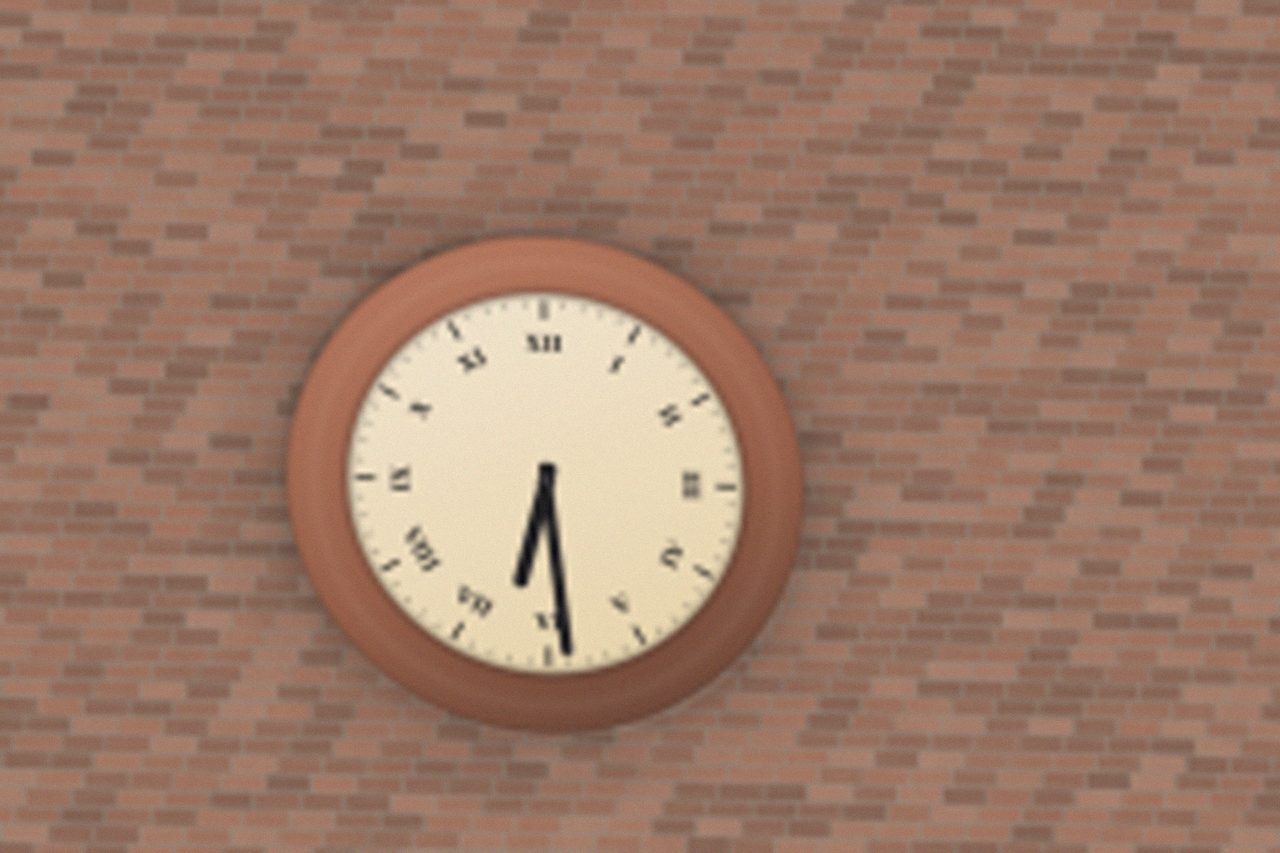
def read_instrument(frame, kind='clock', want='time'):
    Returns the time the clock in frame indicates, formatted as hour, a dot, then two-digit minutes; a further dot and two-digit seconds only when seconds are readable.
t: 6.29
